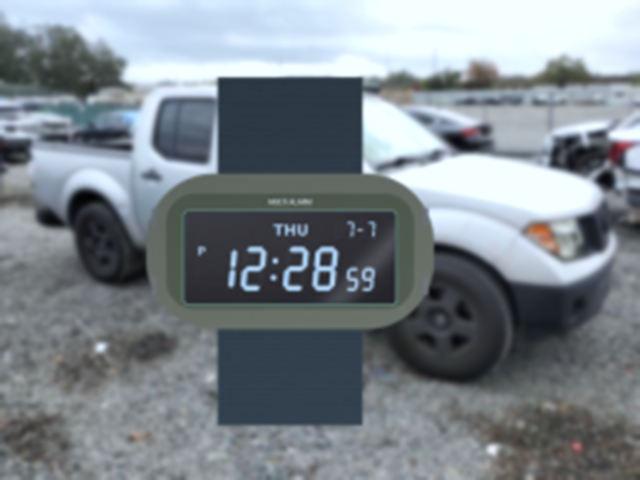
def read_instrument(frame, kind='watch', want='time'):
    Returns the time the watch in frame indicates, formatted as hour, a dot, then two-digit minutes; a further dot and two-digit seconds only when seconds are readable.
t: 12.28.59
